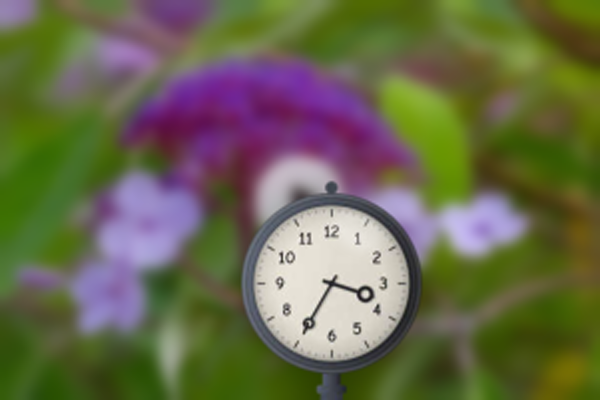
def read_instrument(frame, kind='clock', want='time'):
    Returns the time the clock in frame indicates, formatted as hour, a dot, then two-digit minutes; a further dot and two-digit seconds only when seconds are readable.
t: 3.35
